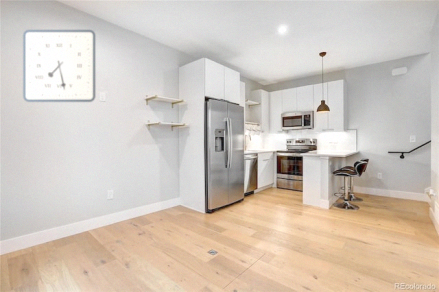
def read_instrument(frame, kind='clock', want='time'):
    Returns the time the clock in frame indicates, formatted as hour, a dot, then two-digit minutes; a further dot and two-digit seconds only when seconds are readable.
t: 7.28
